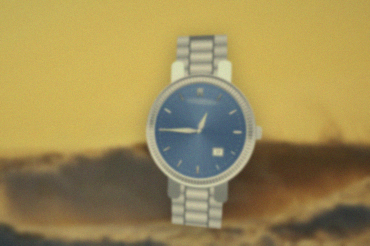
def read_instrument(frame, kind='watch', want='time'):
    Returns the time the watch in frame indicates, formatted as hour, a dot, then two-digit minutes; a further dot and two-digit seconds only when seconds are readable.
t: 12.45
